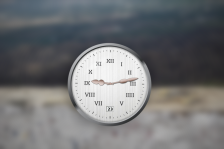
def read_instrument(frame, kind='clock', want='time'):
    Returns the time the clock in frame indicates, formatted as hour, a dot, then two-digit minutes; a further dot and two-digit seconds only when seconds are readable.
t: 9.13
